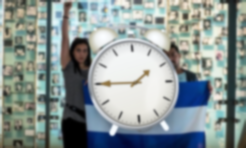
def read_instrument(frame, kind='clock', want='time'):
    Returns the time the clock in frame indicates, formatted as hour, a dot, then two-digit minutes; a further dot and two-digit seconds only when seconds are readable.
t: 1.45
